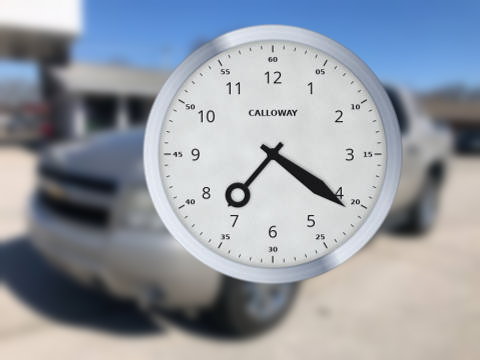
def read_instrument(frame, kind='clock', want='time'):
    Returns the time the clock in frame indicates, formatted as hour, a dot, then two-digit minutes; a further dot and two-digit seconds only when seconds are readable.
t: 7.21
